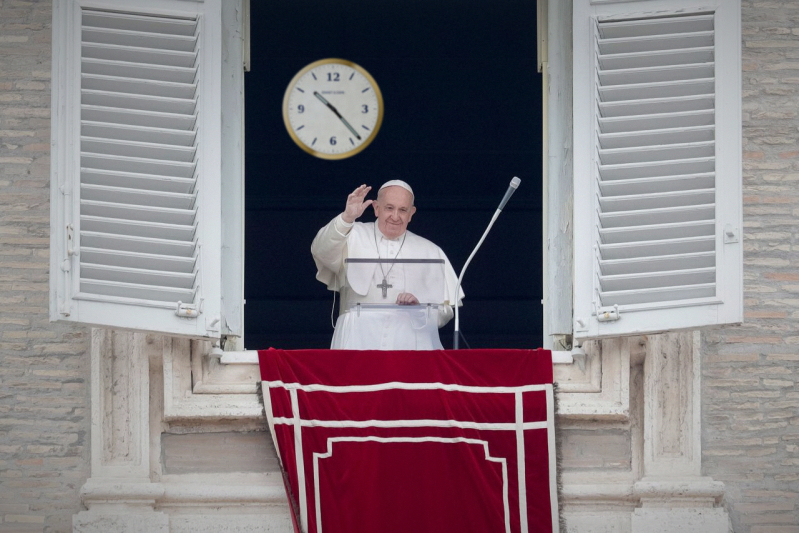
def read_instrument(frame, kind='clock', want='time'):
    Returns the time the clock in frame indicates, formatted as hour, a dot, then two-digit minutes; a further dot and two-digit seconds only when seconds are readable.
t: 10.23
